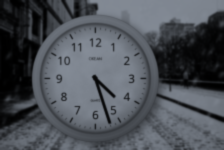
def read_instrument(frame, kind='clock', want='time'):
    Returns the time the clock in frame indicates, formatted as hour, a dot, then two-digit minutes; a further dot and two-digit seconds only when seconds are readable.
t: 4.27
